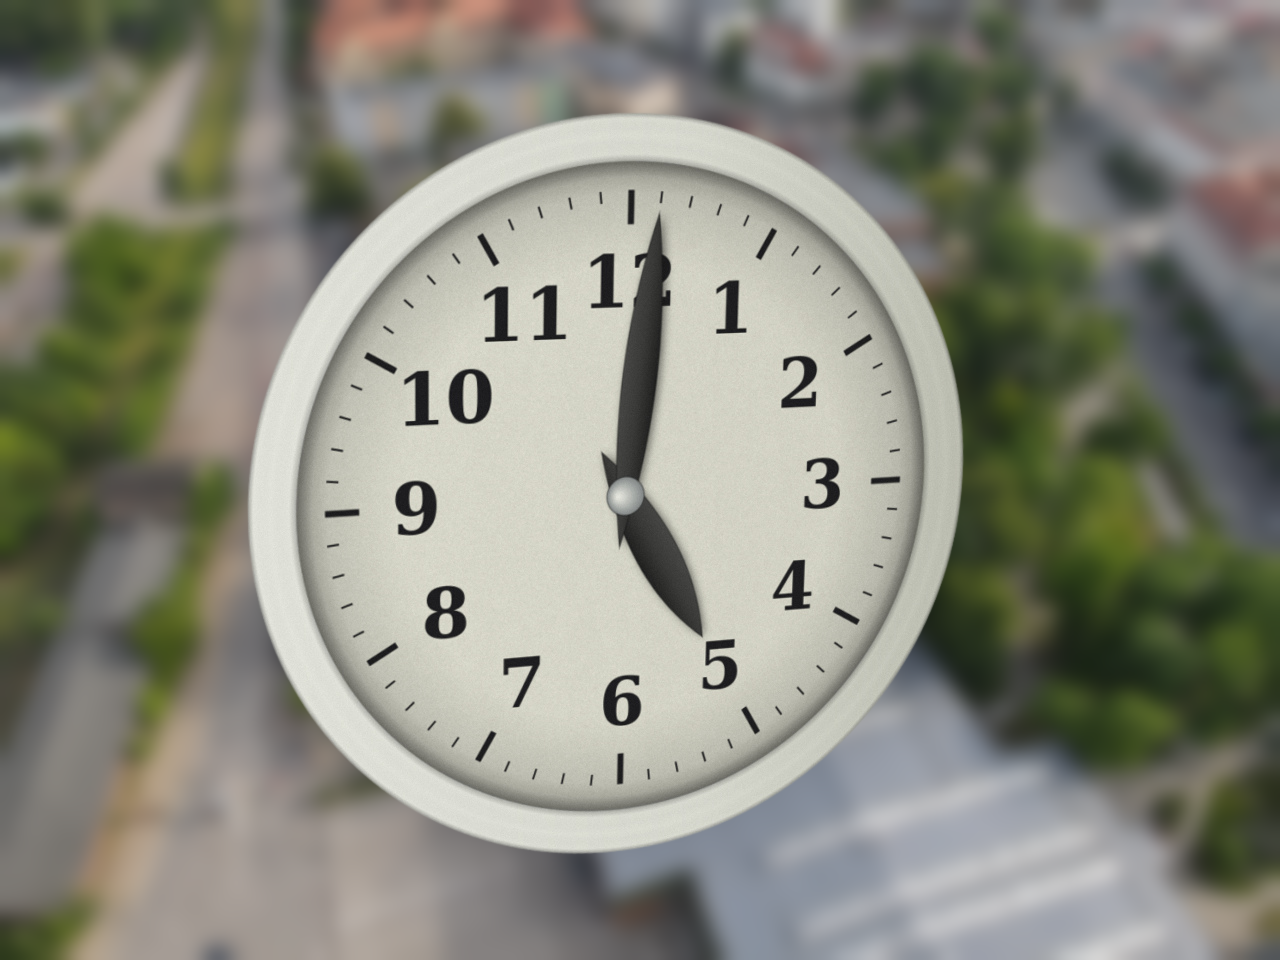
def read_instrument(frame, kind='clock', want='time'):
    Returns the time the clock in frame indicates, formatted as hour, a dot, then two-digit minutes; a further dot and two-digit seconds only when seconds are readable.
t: 5.01
